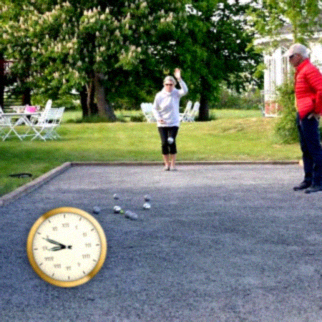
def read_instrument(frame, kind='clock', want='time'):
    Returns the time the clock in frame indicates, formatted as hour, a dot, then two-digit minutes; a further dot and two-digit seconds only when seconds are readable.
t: 8.49
